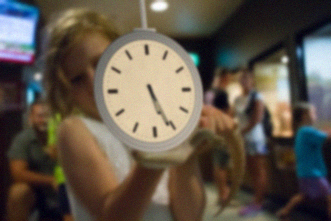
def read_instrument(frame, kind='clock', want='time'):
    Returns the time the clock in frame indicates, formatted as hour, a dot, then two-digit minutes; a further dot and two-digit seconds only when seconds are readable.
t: 5.26
